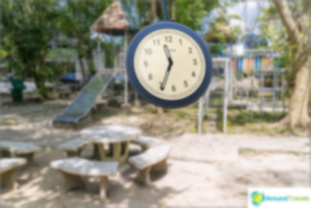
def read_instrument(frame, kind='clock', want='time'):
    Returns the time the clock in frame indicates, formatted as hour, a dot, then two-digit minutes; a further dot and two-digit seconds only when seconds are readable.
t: 11.34
